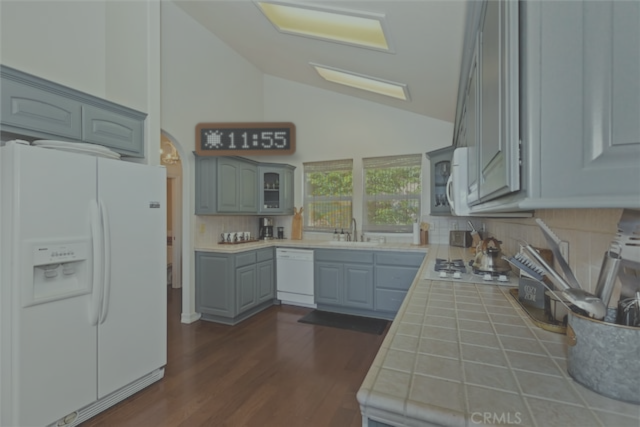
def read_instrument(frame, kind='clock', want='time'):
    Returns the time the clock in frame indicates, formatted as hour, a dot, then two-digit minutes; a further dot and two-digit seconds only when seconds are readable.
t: 11.55
